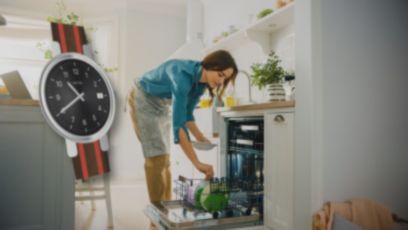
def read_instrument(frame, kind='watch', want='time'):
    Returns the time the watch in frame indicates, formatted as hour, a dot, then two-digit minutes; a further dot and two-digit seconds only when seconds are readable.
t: 10.40
